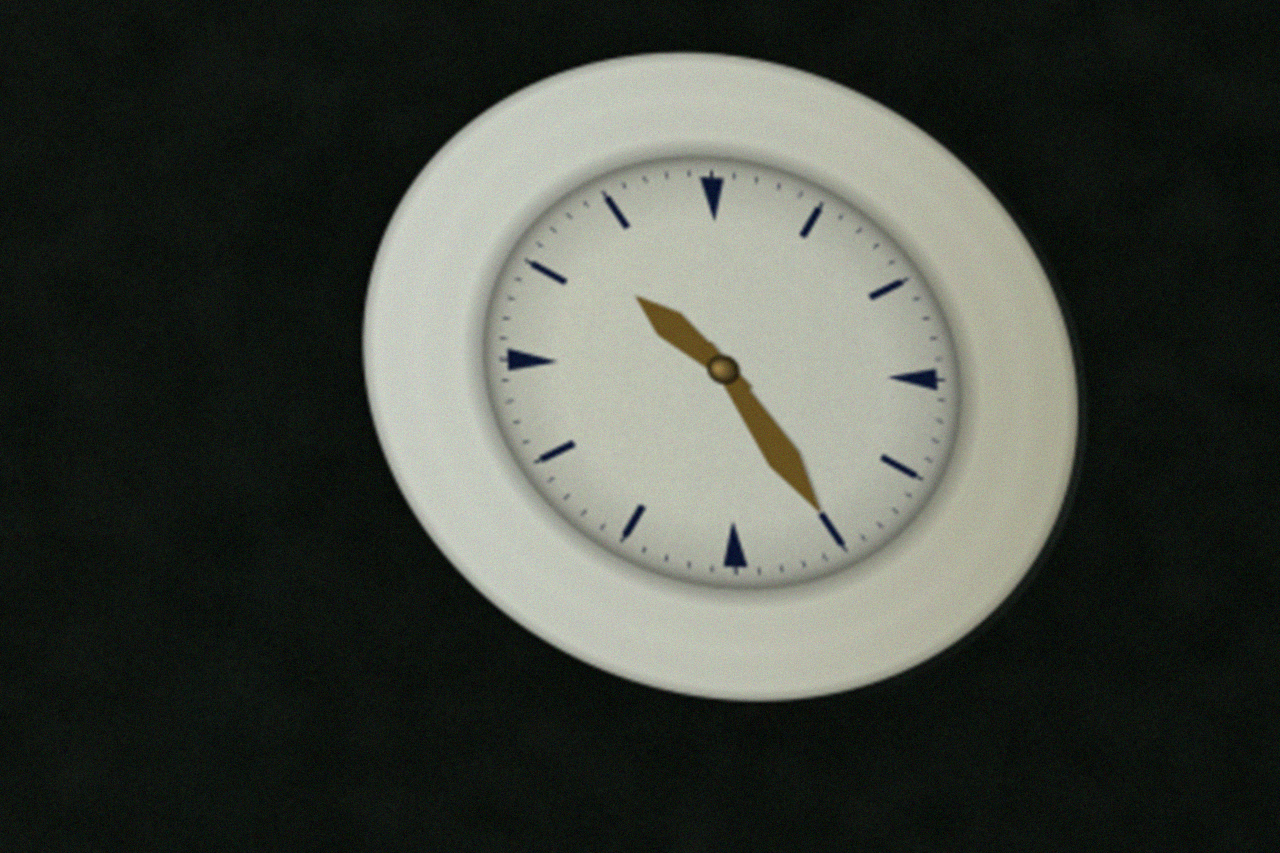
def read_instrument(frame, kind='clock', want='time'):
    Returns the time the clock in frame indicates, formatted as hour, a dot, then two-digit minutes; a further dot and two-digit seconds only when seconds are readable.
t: 10.25
